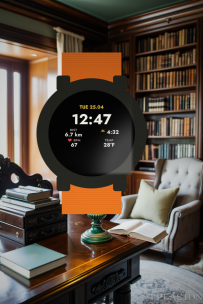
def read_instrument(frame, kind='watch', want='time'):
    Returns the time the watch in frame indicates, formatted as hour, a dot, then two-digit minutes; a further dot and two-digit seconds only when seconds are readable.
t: 12.47
